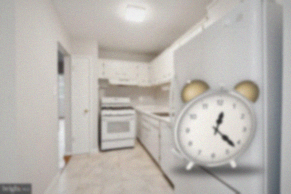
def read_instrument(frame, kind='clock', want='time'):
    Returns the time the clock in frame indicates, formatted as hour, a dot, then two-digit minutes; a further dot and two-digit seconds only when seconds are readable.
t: 12.22
